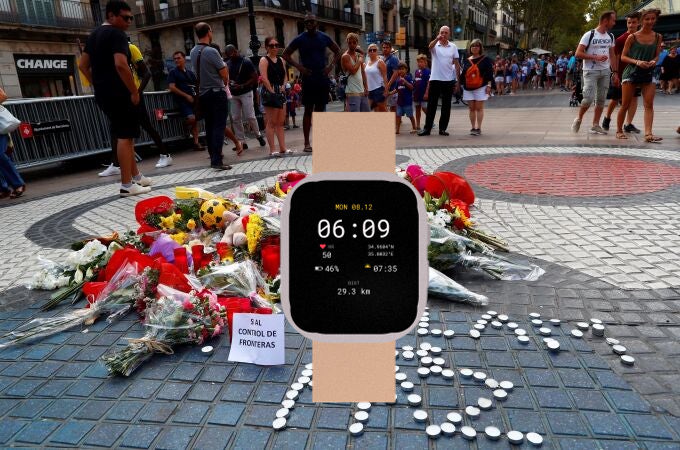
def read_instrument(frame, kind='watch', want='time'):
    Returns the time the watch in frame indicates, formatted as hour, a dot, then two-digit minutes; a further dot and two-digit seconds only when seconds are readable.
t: 6.09
